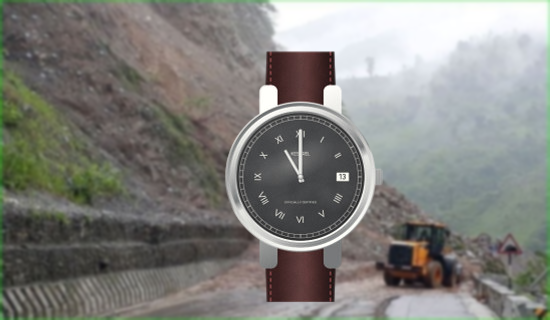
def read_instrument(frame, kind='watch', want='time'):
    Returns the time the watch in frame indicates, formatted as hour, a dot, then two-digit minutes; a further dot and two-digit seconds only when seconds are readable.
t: 11.00
